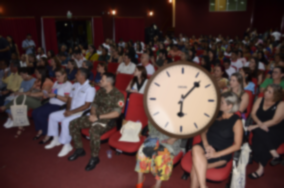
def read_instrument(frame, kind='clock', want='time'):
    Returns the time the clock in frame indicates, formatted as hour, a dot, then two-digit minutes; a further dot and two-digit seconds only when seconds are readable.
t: 6.07
